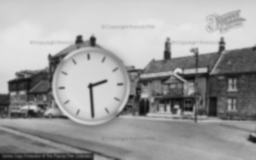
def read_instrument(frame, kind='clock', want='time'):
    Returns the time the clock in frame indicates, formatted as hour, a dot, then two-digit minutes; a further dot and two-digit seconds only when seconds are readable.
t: 2.30
